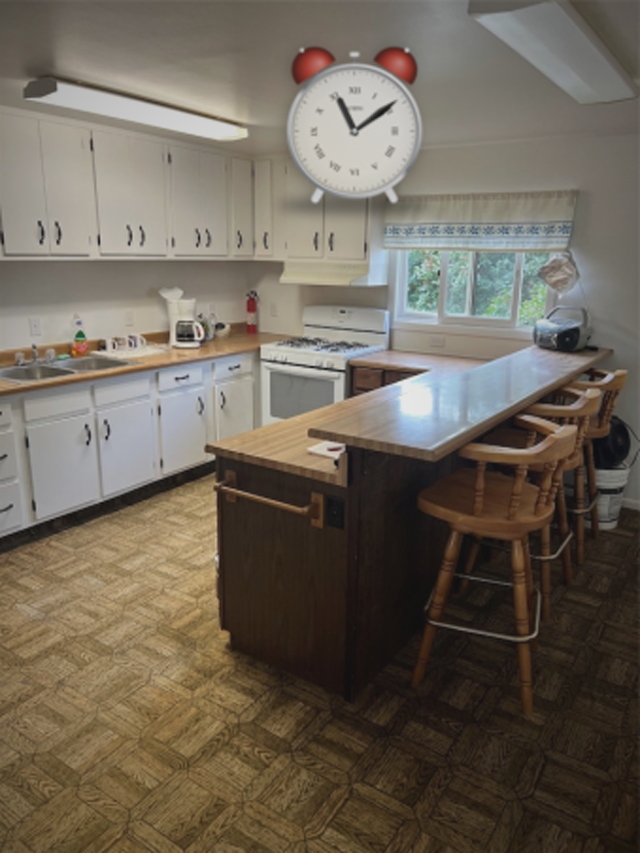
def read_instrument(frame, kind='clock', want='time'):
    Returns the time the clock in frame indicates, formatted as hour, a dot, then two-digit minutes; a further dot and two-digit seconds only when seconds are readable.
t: 11.09
